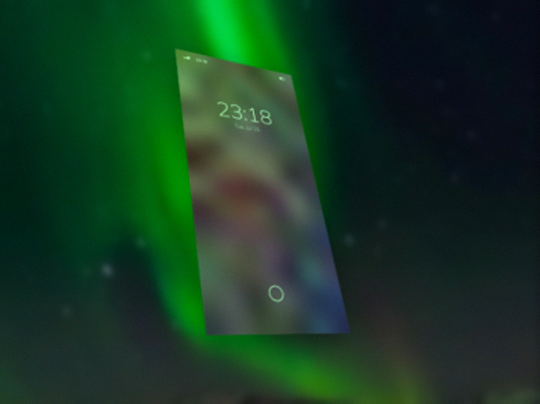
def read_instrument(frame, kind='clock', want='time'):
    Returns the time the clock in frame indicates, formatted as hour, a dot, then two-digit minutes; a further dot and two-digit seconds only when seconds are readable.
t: 23.18
